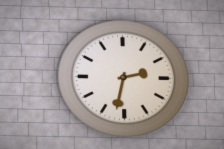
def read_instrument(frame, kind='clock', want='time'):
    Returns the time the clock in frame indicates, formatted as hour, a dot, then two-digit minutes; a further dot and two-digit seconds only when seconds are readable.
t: 2.32
